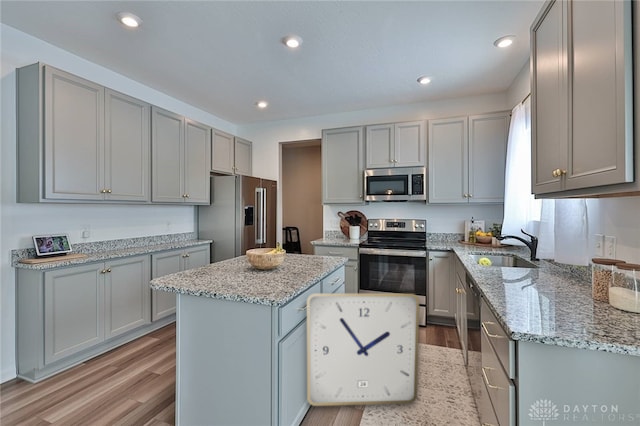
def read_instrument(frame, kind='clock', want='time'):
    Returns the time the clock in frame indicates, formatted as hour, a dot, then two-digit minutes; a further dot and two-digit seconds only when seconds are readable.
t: 1.54
